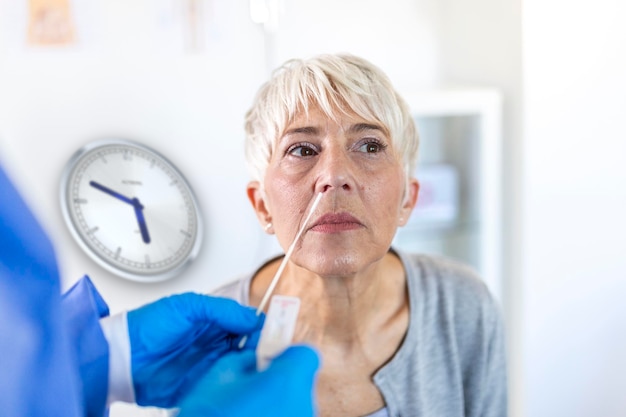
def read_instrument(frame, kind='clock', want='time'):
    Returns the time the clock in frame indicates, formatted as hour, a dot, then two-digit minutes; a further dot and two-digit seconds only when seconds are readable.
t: 5.49
